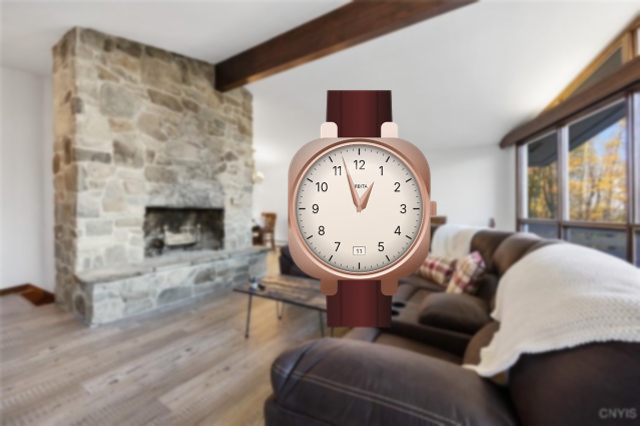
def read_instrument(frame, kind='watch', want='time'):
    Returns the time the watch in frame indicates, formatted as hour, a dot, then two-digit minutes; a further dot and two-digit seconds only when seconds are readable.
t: 12.57
